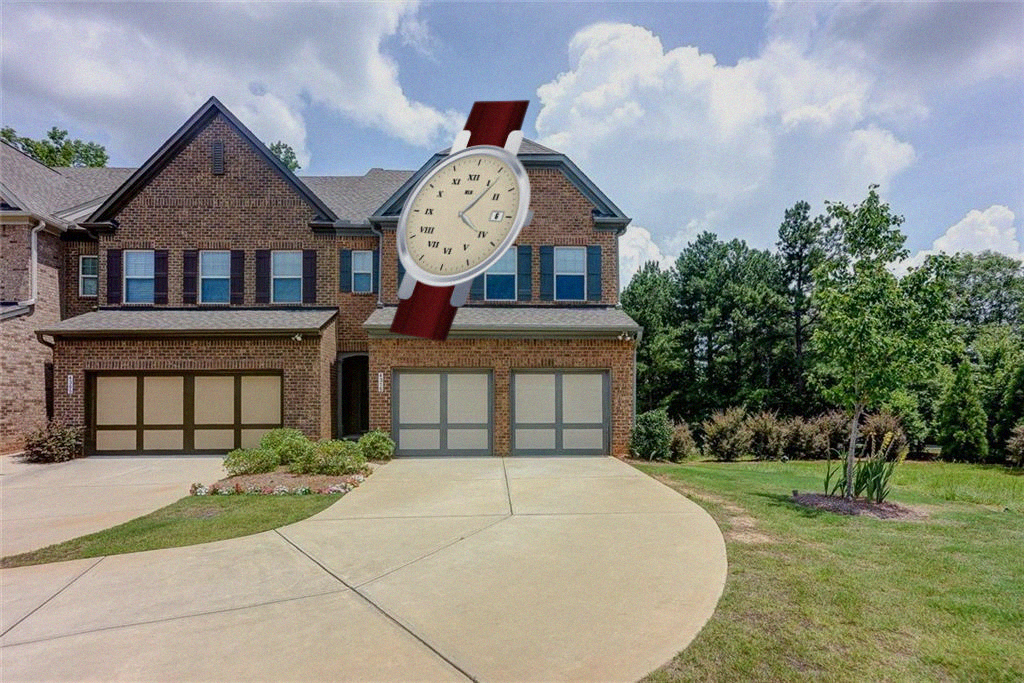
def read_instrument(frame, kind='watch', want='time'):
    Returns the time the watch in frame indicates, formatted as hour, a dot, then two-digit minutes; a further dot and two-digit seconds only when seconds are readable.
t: 4.06
